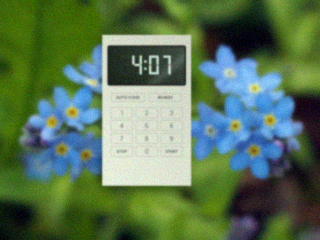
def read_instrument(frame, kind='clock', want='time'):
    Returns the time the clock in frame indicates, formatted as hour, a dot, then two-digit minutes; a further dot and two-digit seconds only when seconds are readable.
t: 4.07
